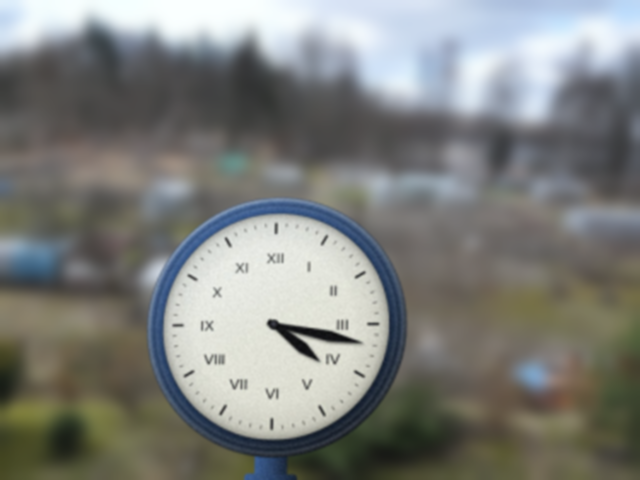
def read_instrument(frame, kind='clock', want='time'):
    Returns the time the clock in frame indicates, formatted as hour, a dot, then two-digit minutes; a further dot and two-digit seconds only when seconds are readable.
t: 4.17
